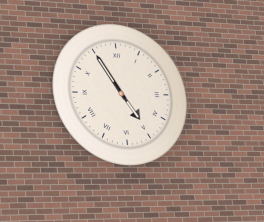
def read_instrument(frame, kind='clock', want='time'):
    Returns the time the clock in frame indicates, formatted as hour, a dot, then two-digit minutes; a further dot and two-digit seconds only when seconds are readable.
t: 4.55
